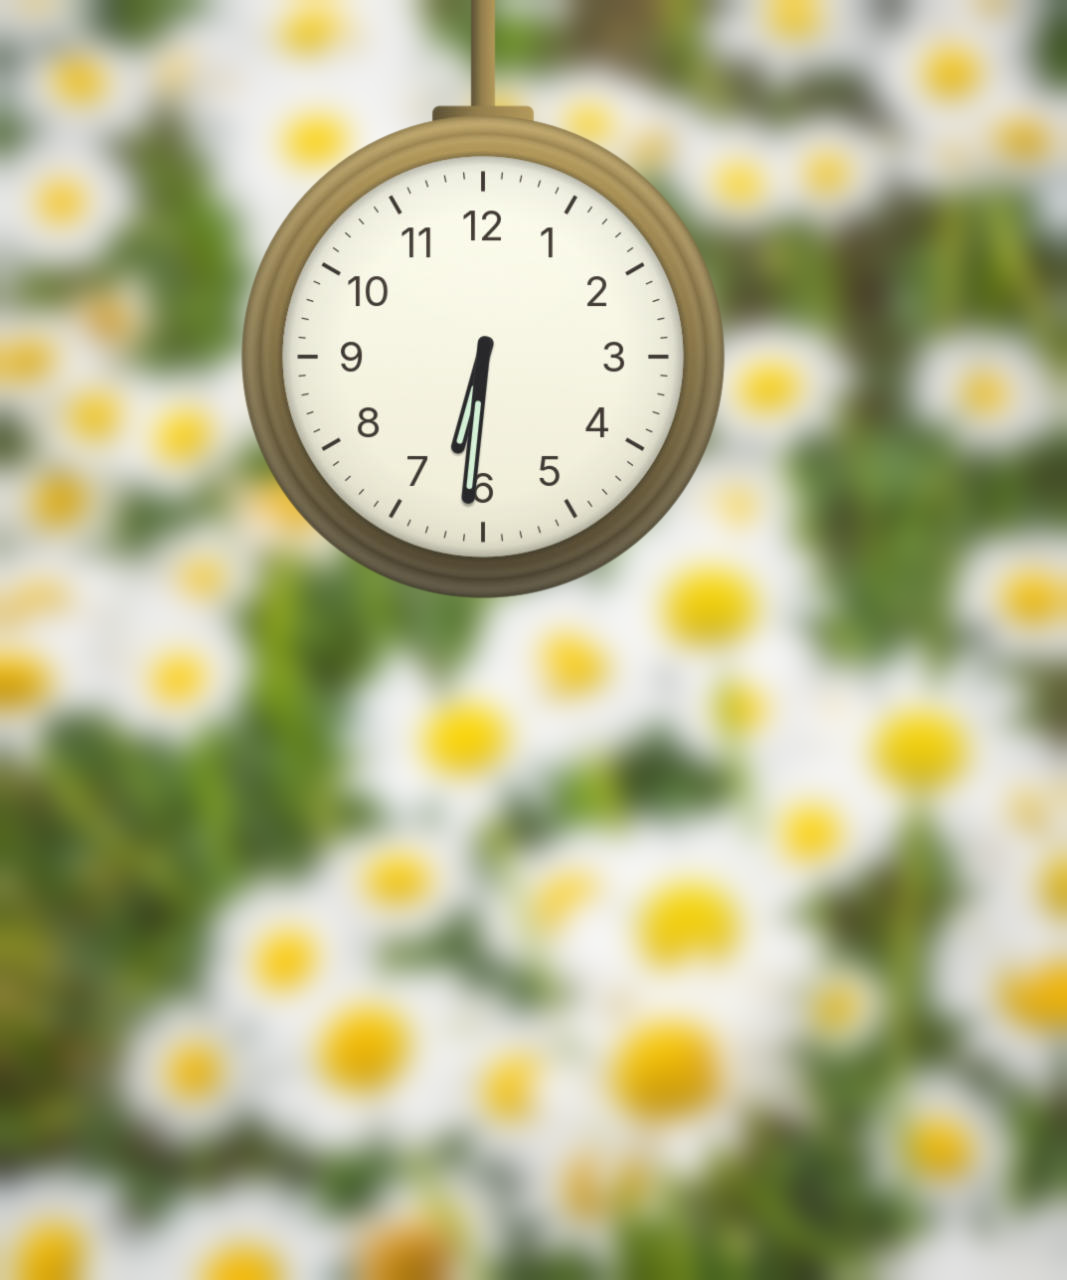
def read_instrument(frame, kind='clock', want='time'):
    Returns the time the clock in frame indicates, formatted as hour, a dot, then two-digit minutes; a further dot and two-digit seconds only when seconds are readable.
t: 6.31
